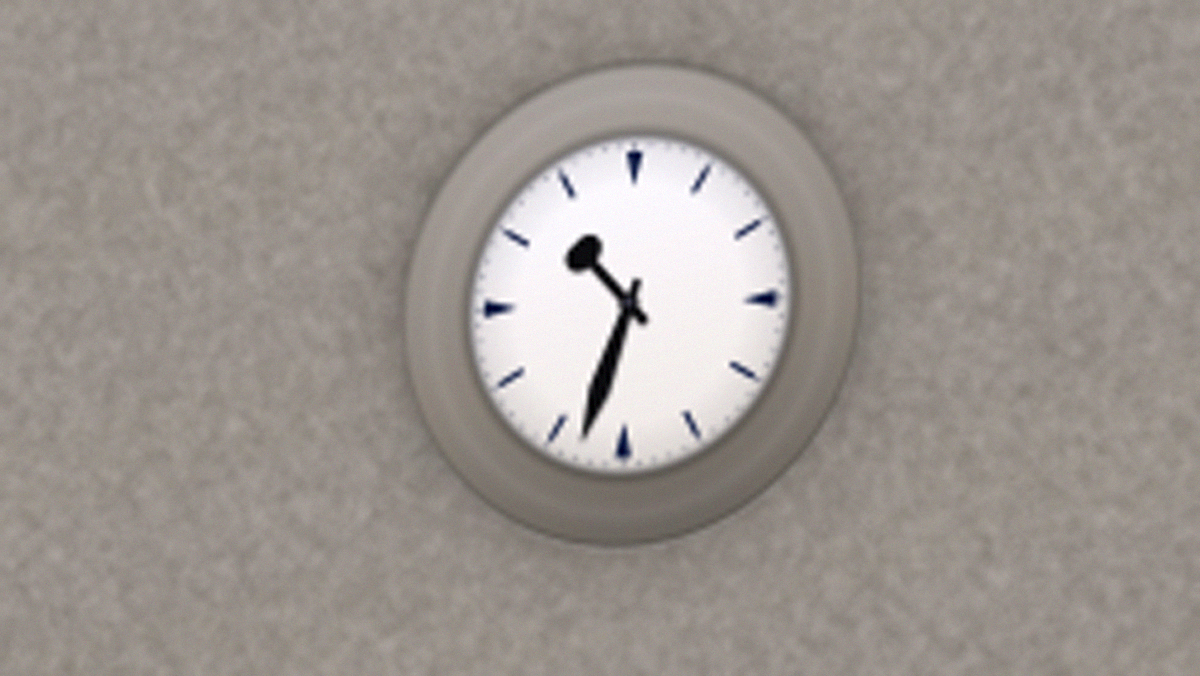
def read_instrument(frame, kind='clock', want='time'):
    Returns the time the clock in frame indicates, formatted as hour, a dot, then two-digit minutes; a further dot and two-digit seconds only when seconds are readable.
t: 10.33
